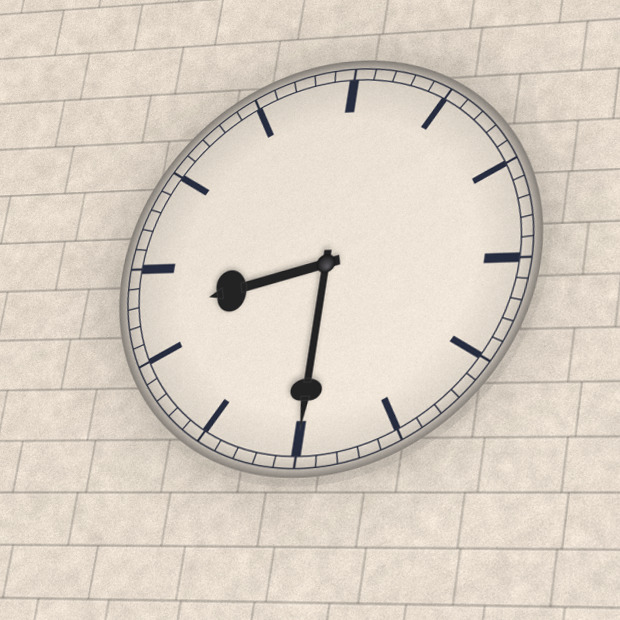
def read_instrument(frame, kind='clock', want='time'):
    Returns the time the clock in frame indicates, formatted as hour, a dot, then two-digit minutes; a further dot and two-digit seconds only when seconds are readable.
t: 8.30
